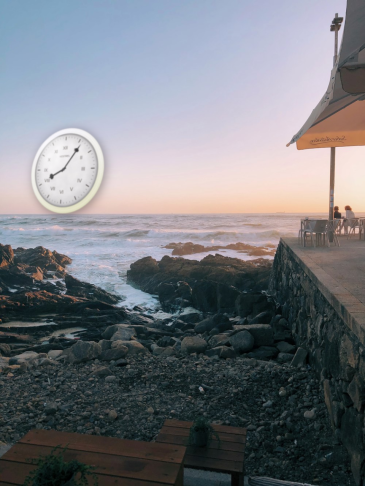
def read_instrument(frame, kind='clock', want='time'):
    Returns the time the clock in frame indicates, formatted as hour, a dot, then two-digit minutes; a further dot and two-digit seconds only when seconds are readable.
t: 8.06
